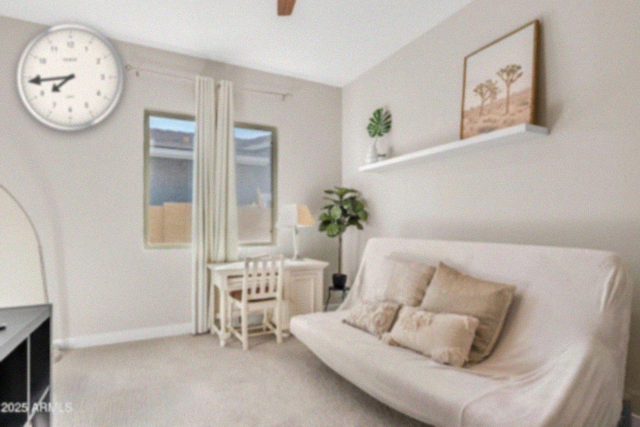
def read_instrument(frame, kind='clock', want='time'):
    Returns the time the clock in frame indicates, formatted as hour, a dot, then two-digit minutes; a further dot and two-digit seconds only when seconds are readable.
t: 7.44
